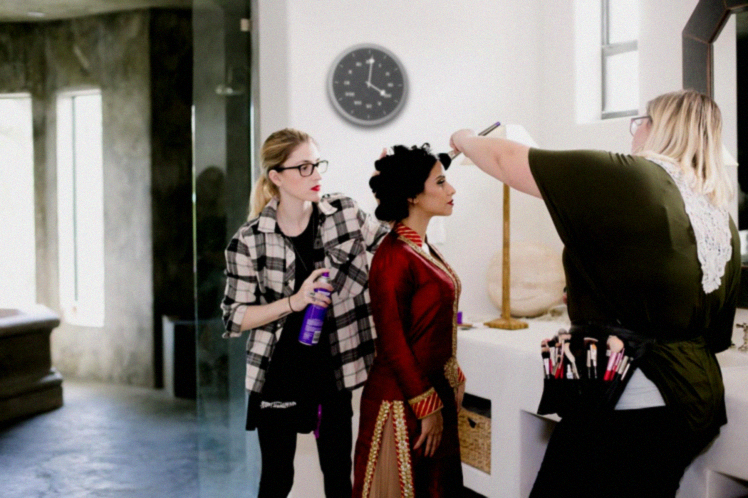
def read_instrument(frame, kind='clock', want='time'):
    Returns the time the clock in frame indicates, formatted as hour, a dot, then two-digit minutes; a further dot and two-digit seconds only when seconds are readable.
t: 4.01
